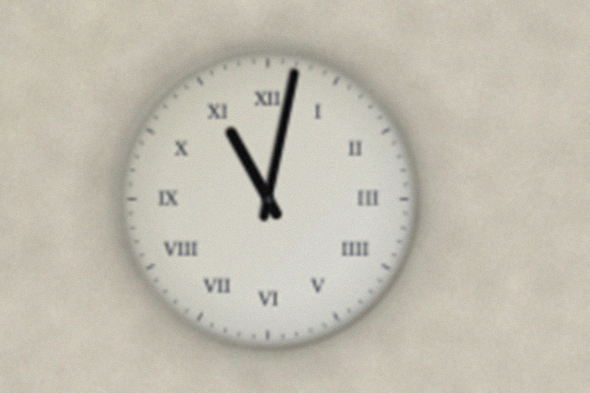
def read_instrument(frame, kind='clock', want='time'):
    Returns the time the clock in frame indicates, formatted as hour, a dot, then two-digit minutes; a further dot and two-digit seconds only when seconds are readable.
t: 11.02
